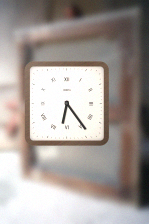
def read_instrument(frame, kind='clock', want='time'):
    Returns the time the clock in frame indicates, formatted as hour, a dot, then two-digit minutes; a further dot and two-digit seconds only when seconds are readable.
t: 6.24
